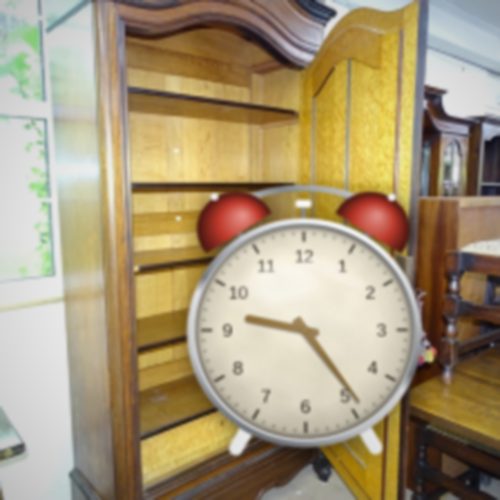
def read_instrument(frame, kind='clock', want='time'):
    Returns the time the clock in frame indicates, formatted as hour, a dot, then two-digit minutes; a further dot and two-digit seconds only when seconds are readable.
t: 9.24
